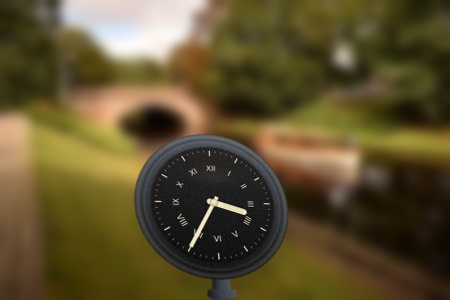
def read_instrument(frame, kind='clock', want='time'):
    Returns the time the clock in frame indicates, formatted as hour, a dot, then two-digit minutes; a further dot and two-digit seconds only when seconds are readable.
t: 3.35
